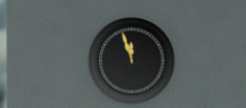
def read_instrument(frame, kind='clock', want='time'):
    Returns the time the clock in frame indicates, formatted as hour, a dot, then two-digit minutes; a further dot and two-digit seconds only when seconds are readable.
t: 11.57
